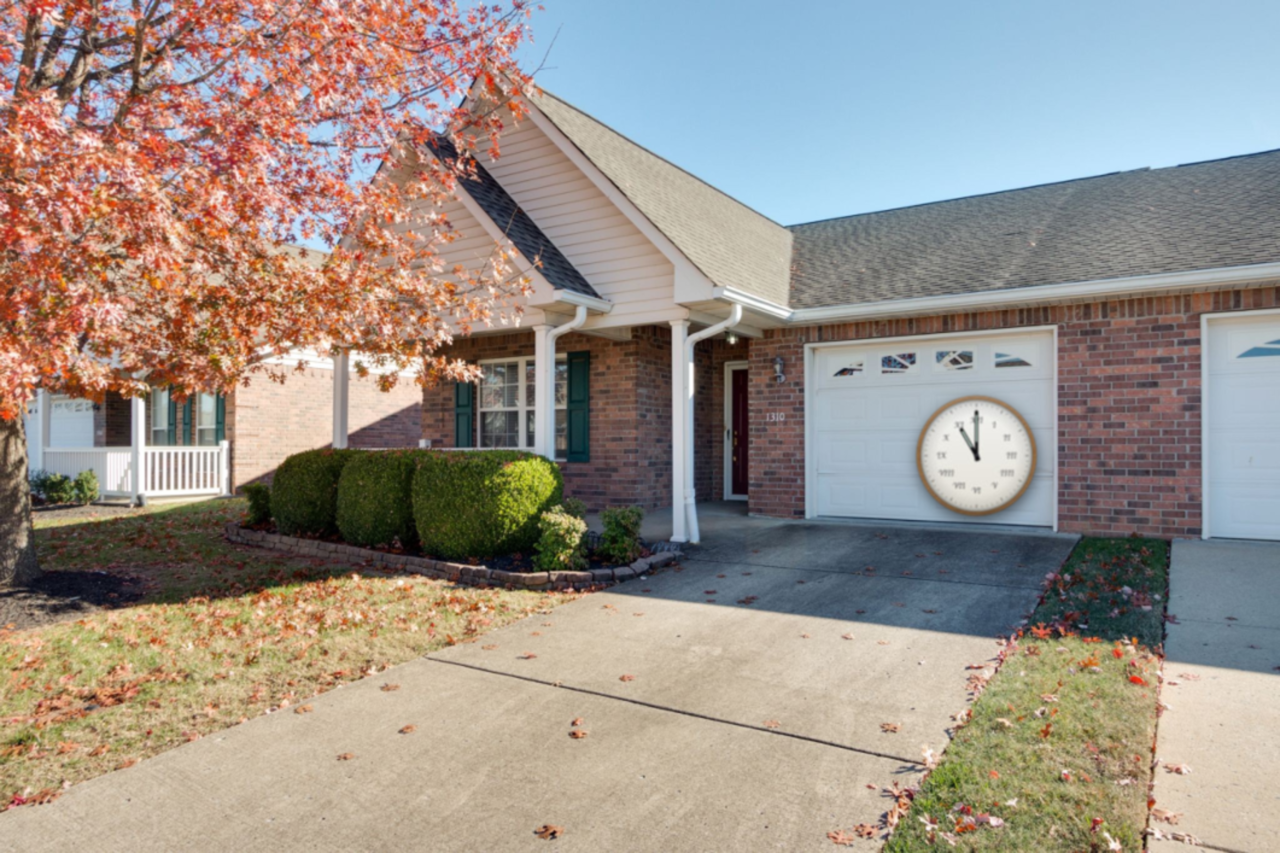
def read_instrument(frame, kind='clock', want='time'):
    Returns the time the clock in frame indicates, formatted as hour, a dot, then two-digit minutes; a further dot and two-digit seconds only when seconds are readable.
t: 11.00
